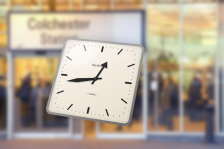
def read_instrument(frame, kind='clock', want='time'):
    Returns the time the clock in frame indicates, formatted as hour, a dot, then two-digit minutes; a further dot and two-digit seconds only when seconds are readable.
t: 12.43
